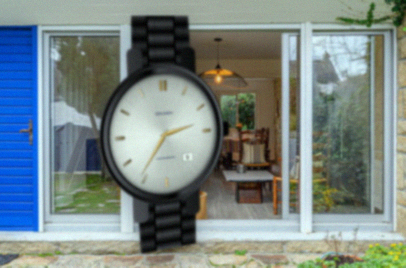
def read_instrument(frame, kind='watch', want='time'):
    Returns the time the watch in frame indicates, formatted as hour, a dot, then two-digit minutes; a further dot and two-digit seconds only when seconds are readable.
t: 2.36
